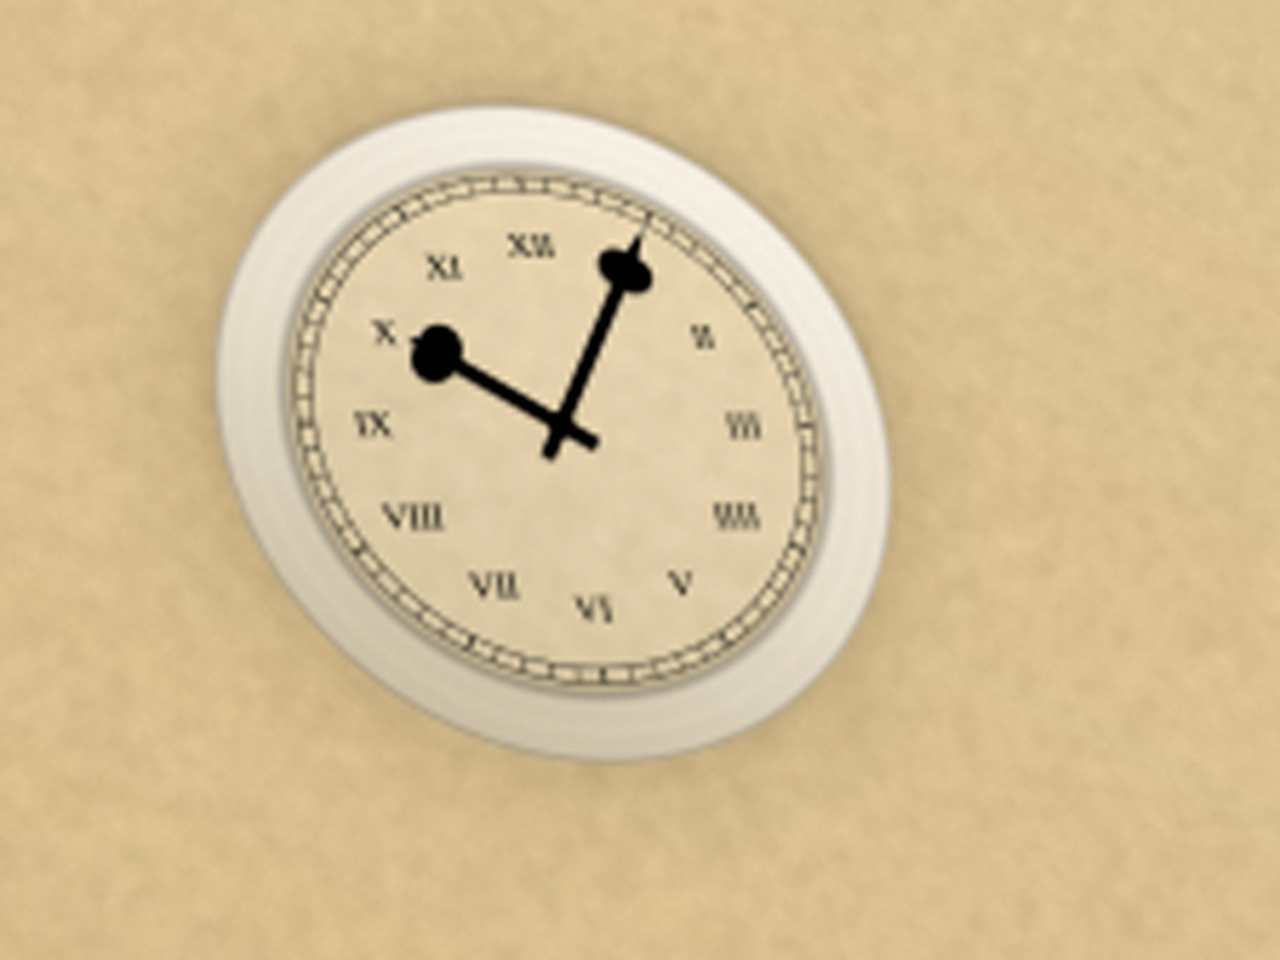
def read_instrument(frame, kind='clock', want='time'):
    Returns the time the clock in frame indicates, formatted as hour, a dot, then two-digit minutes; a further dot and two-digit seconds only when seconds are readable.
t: 10.05
